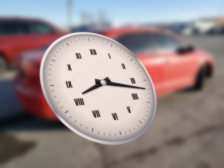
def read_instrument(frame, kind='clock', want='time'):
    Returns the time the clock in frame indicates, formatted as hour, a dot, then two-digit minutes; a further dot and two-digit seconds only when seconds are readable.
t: 8.17
